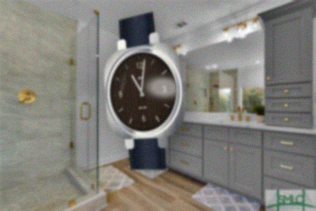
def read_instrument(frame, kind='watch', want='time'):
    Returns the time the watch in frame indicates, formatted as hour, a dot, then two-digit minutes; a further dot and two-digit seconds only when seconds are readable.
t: 11.02
